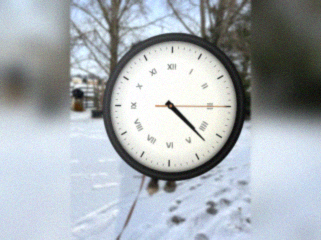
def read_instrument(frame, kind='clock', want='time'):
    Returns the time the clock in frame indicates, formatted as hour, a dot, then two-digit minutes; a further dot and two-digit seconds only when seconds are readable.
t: 4.22.15
